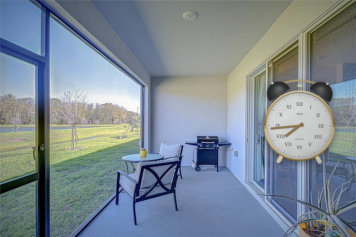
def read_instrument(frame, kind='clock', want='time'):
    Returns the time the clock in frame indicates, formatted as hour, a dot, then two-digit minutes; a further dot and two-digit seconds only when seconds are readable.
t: 7.44
